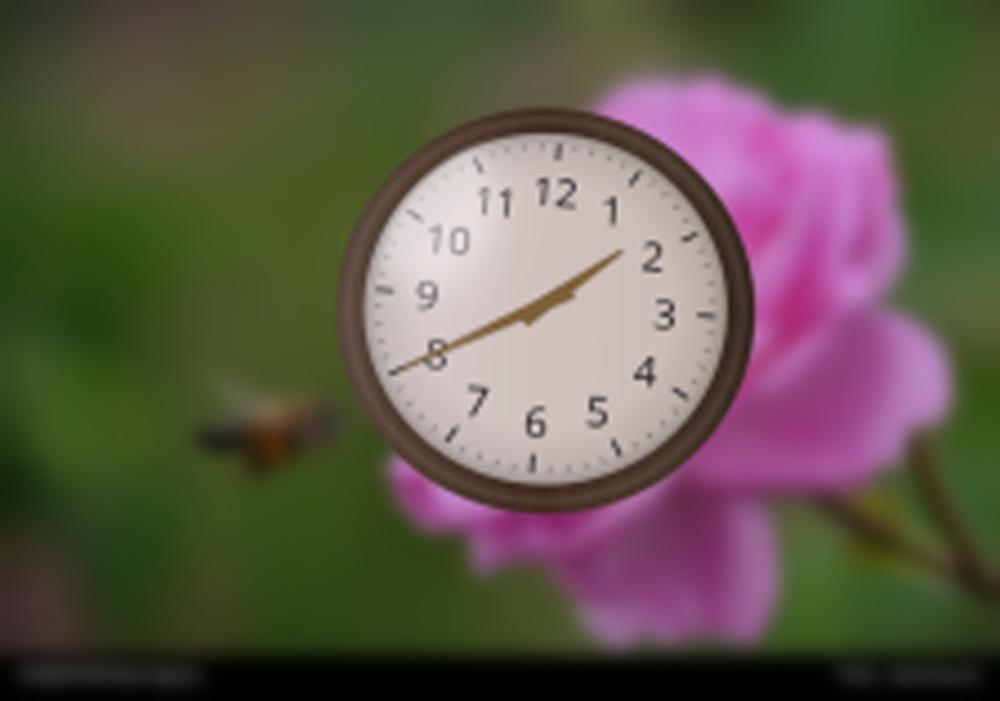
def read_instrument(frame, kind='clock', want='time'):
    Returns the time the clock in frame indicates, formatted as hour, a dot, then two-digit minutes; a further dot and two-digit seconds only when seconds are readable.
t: 1.40
